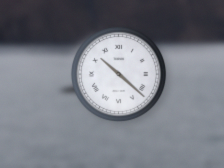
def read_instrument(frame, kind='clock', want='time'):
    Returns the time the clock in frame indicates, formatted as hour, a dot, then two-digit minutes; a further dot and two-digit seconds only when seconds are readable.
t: 10.22
